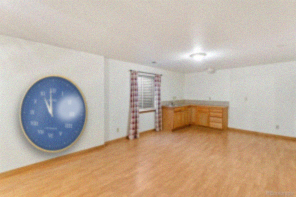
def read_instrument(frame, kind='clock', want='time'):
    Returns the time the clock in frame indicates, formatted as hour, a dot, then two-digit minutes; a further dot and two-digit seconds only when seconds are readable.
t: 10.59
